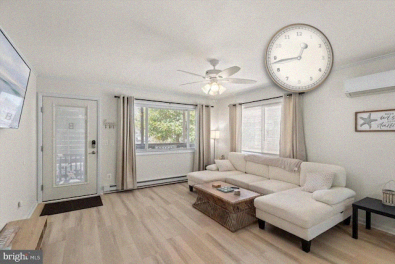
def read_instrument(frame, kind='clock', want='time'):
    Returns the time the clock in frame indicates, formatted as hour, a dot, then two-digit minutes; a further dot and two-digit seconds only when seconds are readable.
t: 12.43
